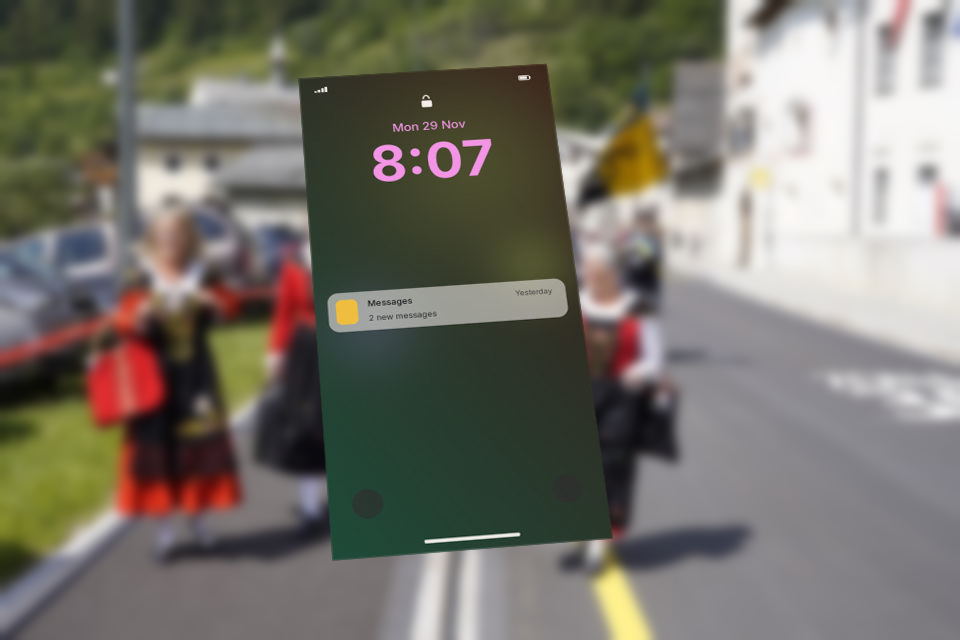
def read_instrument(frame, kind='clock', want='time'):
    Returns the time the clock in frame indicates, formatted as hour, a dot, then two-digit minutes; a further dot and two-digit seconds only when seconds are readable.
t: 8.07
